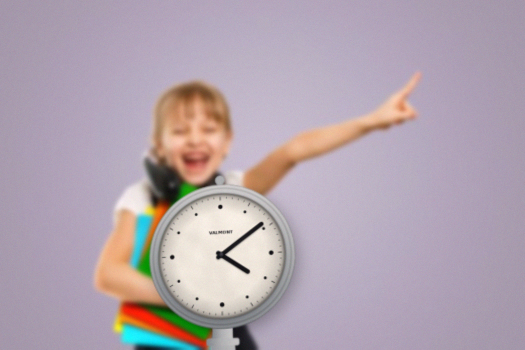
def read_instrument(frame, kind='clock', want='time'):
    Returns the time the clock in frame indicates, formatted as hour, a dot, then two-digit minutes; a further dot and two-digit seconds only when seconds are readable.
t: 4.09
